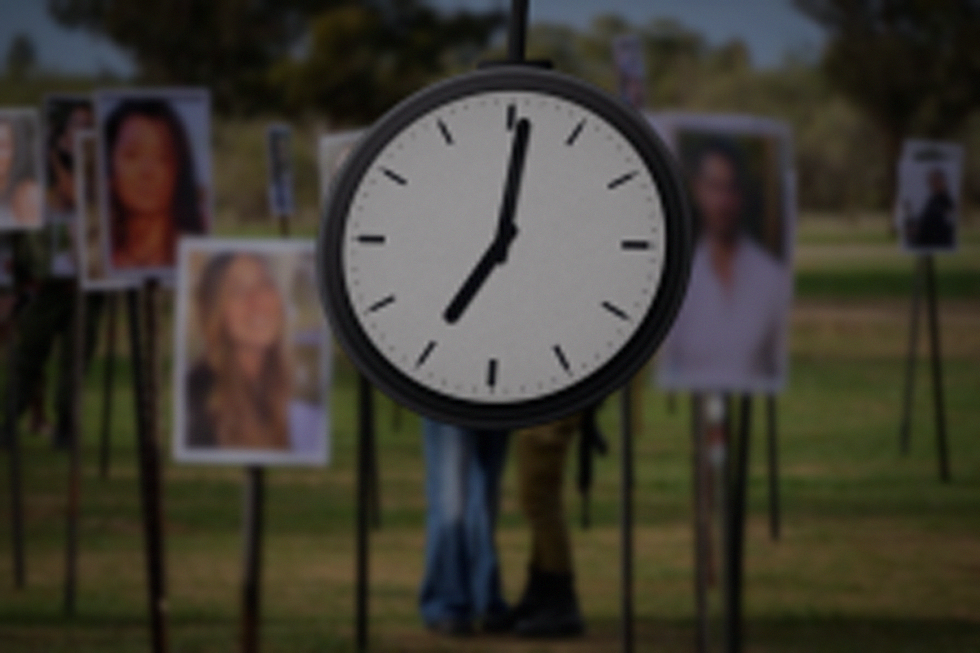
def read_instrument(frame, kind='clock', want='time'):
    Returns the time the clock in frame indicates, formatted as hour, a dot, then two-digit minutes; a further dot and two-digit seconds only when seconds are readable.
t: 7.01
